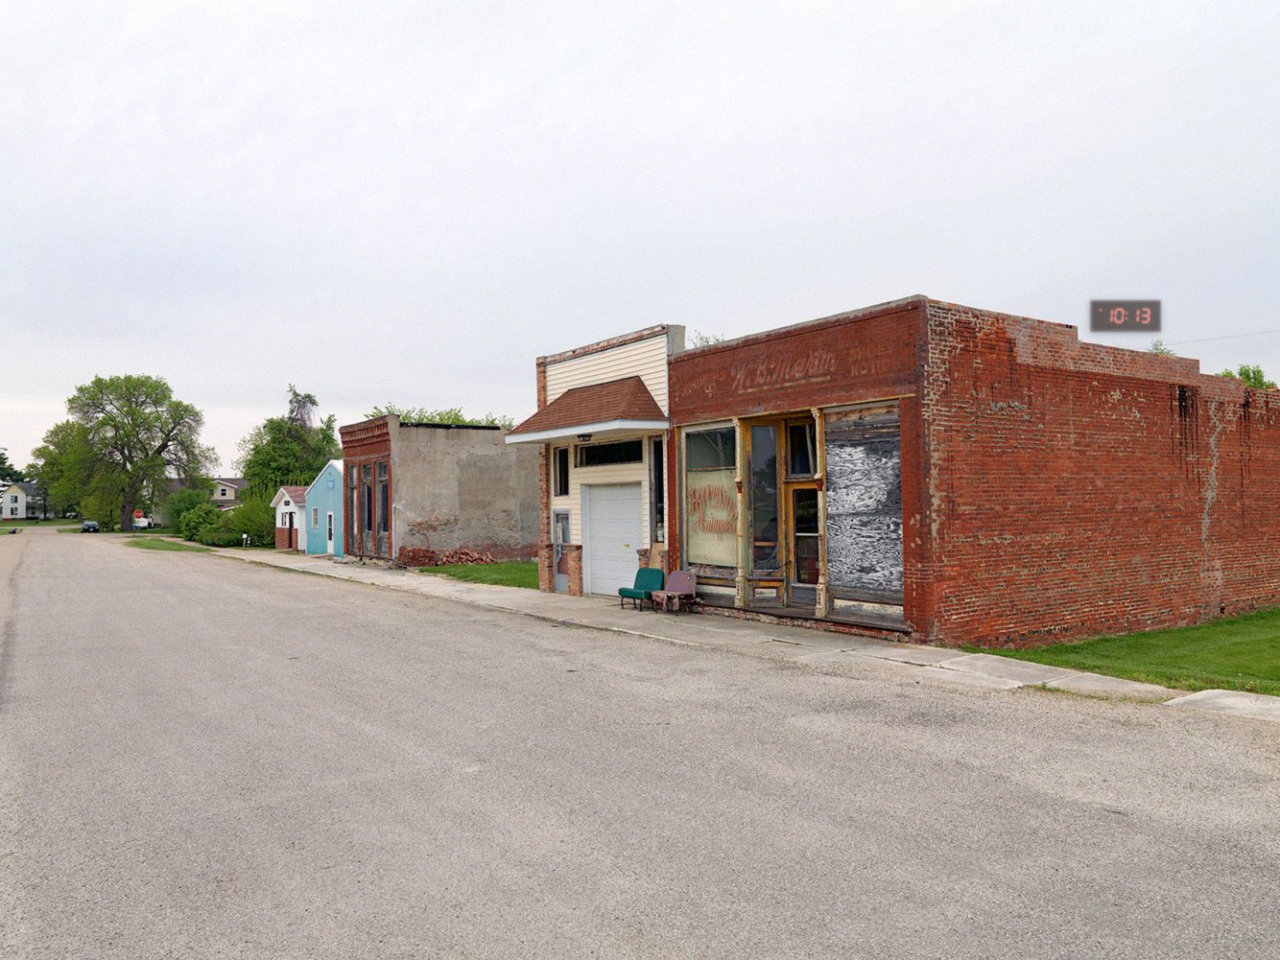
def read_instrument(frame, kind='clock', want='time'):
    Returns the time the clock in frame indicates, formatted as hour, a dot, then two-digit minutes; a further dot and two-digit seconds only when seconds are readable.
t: 10.13
